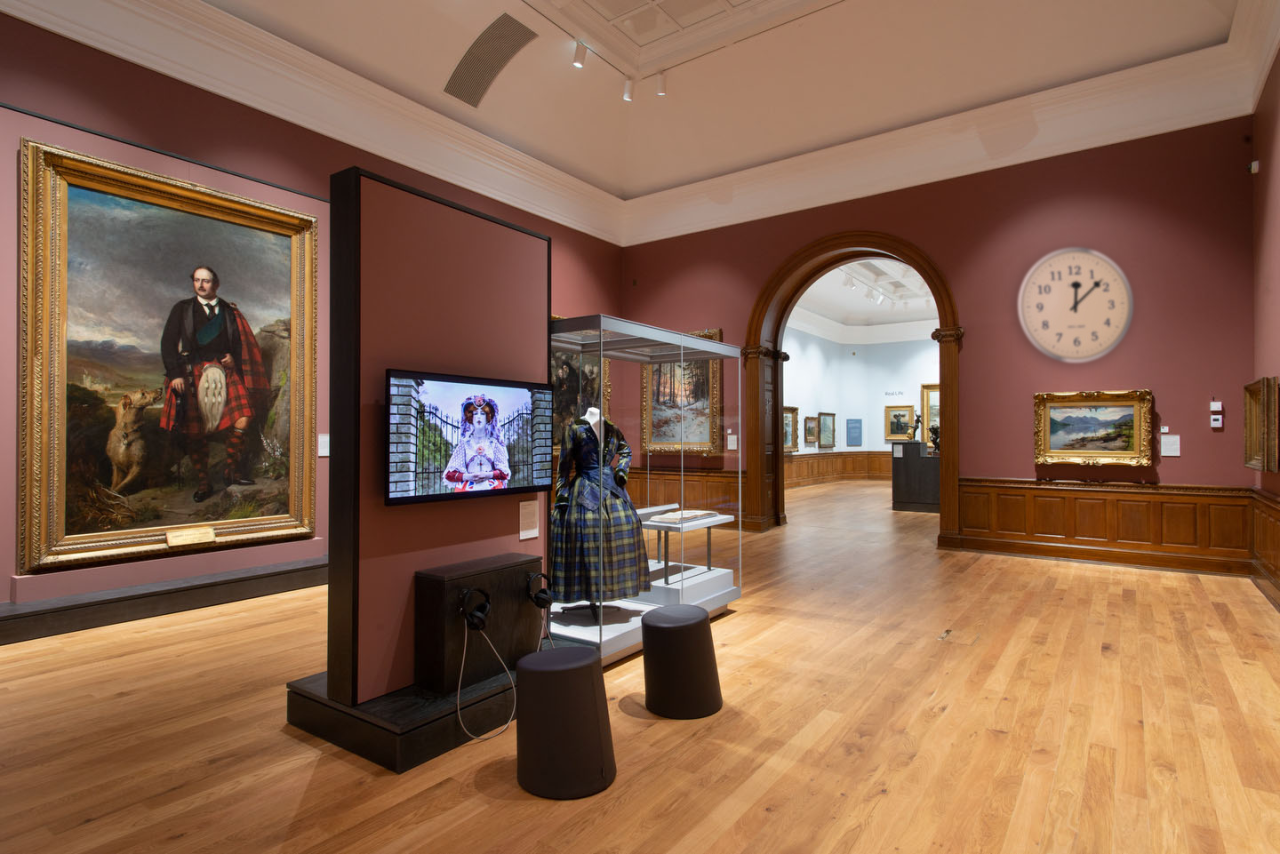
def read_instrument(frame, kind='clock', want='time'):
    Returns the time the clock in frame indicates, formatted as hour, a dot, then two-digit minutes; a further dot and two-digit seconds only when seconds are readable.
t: 12.08
